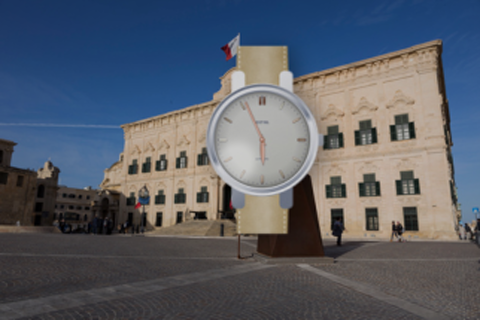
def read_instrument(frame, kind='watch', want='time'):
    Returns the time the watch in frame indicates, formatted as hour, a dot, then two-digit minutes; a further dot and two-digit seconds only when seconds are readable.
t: 5.56
